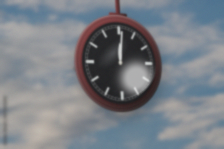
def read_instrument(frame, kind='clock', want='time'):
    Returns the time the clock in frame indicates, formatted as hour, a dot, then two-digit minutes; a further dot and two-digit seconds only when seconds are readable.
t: 12.01
